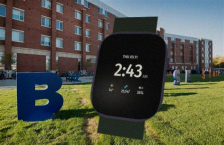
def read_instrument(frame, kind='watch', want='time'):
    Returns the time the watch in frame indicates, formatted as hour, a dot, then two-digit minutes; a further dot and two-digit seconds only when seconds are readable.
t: 2.43
